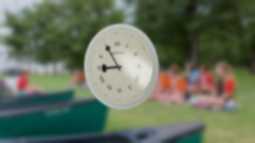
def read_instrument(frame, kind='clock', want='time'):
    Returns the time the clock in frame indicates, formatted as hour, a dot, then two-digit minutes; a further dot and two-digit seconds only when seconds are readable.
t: 8.55
